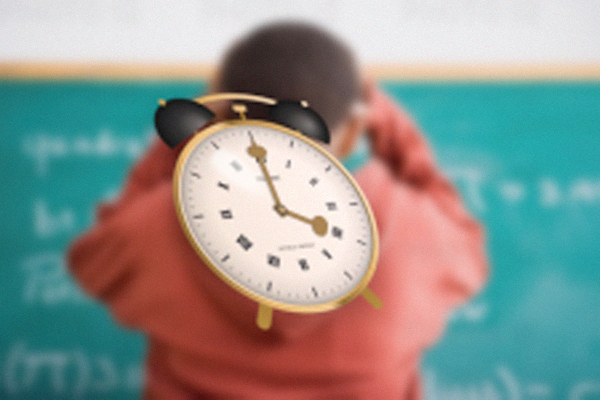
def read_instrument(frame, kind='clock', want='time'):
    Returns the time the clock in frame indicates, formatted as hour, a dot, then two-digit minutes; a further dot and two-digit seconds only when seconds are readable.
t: 4.00
